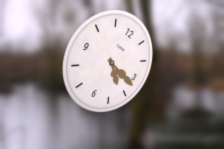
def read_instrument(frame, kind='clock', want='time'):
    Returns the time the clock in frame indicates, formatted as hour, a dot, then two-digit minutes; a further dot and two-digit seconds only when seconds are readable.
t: 4.17
